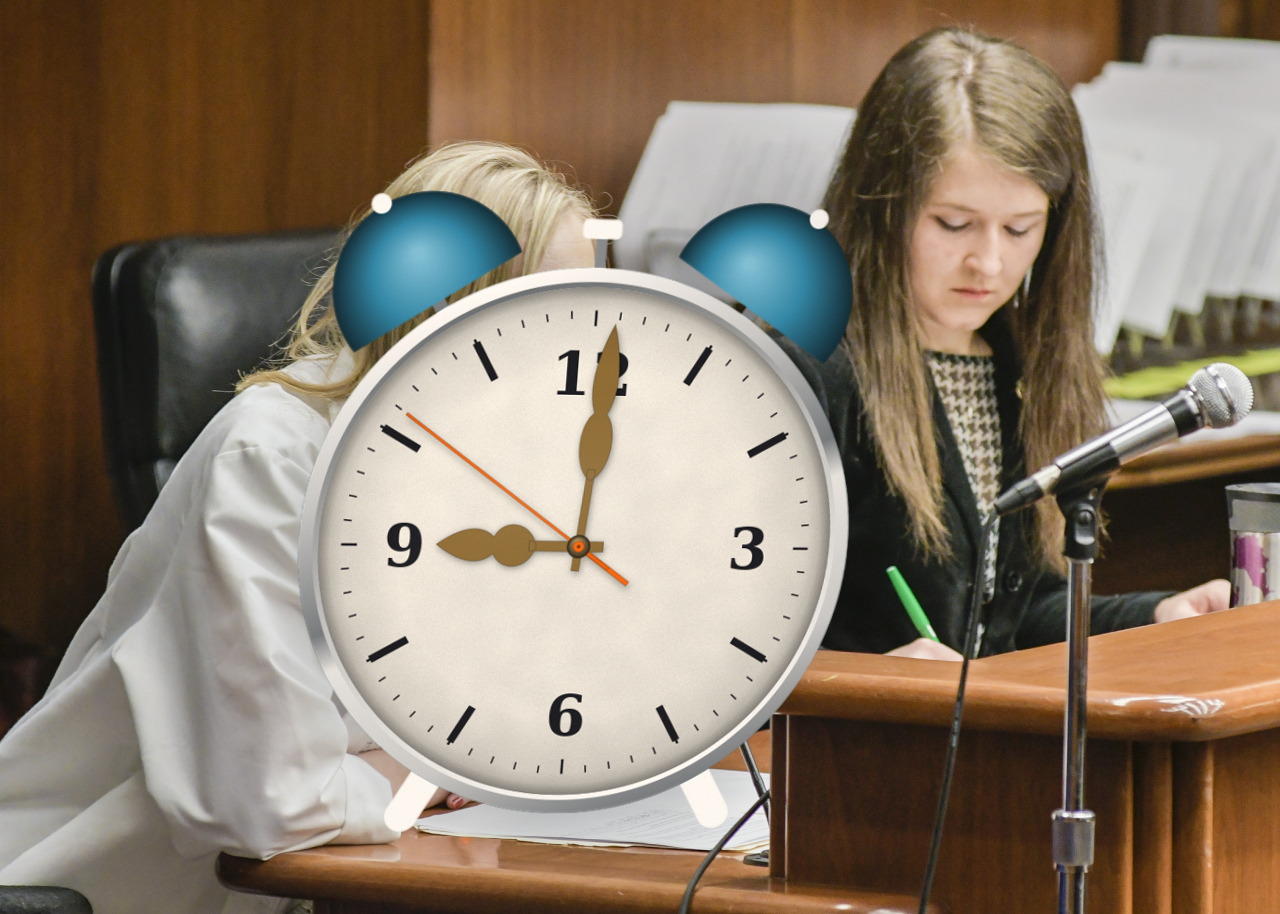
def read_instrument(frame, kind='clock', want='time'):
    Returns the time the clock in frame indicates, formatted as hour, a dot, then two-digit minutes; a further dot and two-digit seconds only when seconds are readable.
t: 9.00.51
